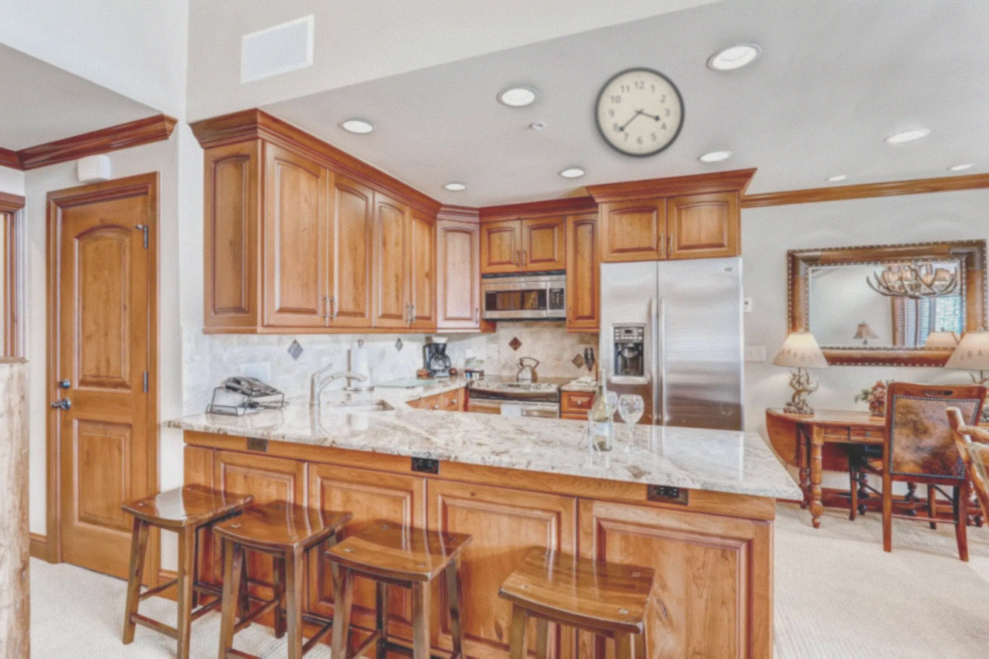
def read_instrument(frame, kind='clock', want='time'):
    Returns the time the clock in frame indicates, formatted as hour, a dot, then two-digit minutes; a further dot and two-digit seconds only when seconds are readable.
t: 3.38
